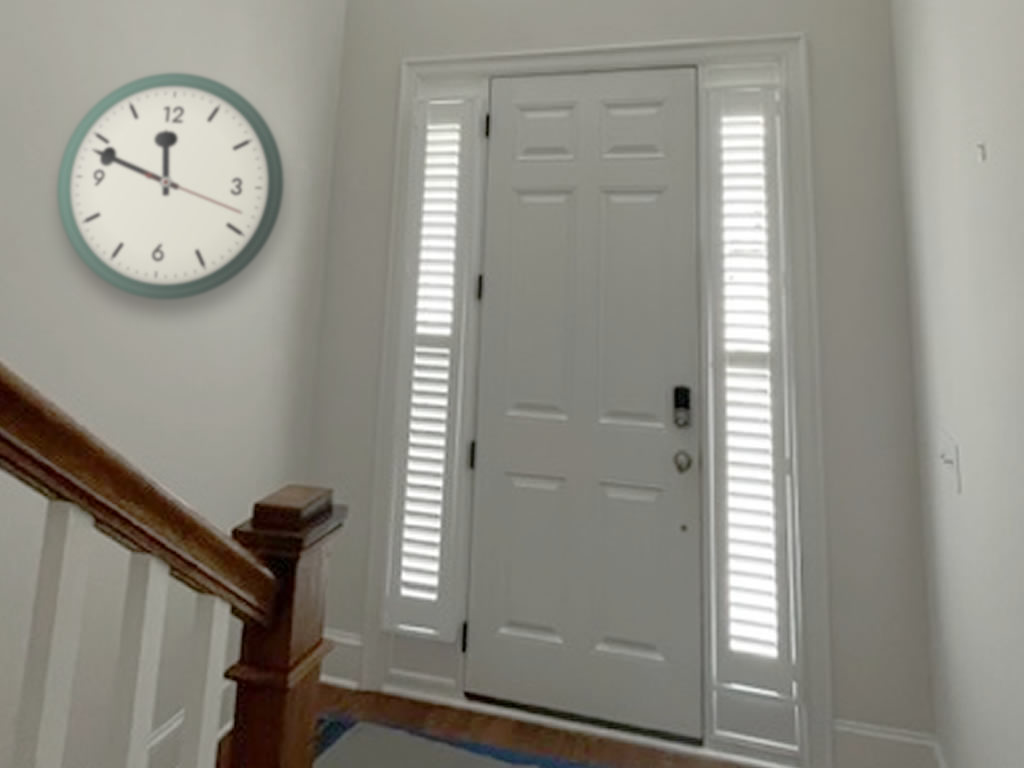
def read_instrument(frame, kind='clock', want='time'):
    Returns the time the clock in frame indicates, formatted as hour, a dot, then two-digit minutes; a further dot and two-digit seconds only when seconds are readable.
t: 11.48.18
